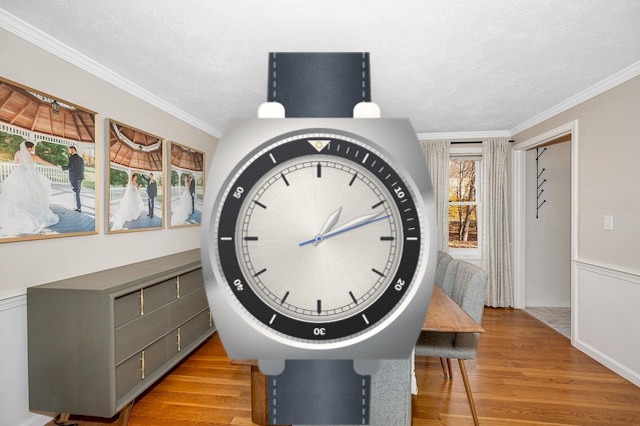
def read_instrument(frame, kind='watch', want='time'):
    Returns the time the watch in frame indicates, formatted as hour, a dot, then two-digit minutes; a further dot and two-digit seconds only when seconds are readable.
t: 1.11.12
